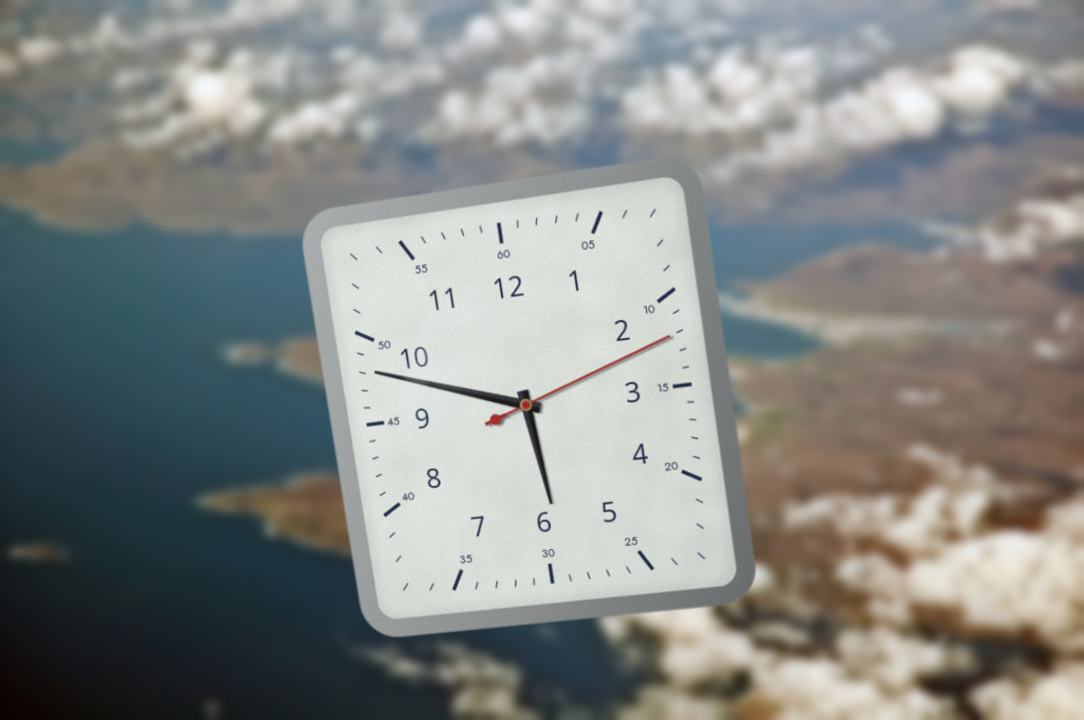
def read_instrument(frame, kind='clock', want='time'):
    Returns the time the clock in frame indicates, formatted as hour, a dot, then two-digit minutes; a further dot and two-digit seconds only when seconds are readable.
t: 5.48.12
